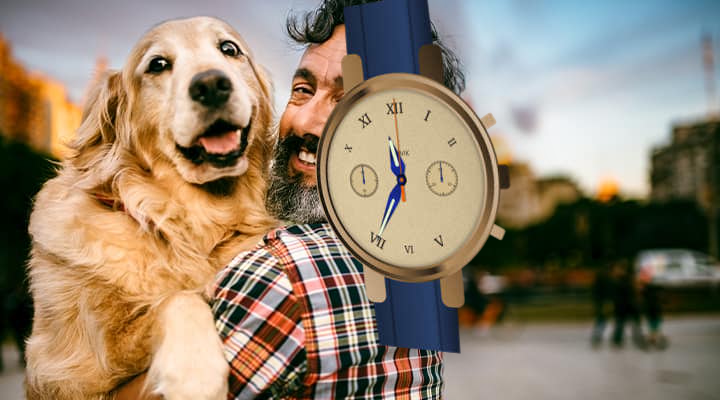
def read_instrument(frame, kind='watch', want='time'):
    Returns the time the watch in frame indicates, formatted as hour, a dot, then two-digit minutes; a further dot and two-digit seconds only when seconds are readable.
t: 11.35
